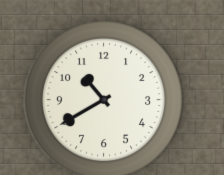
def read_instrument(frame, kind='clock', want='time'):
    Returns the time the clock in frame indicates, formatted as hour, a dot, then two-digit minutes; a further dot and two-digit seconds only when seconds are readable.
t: 10.40
